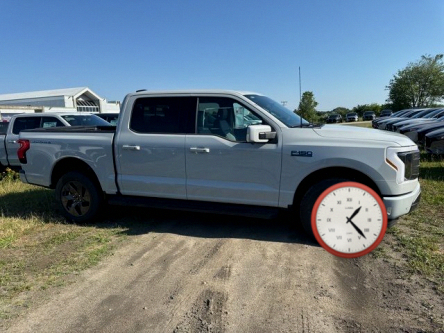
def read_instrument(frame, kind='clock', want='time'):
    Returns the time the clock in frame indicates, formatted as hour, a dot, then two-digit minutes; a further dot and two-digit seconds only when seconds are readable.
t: 1.23
